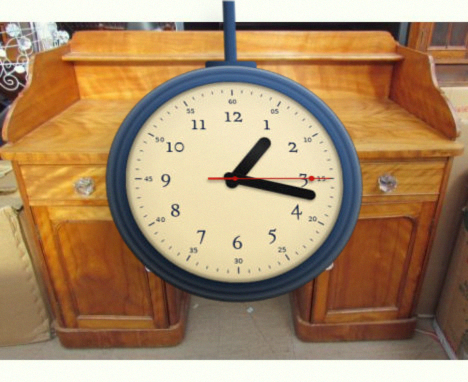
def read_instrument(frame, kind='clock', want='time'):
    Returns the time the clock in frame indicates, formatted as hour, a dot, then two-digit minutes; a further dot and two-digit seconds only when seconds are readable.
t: 1.17.15
